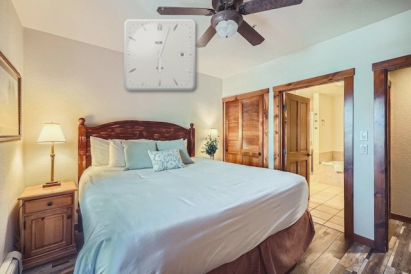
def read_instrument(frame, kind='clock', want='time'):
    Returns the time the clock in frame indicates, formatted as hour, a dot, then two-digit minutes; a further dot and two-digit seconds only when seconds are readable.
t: 6.03
